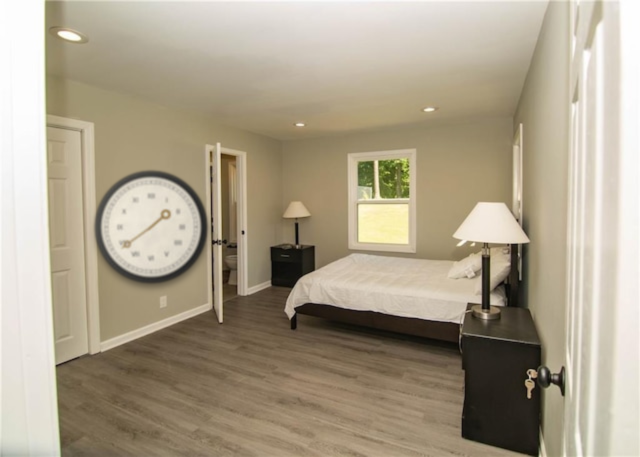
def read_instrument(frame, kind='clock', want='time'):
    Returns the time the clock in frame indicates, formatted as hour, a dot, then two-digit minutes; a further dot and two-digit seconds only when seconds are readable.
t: 1.39
